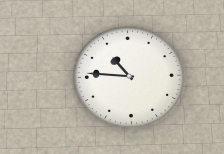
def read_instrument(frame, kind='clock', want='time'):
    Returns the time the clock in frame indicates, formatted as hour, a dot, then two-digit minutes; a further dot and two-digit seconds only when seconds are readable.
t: 10.46
